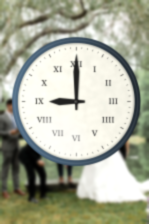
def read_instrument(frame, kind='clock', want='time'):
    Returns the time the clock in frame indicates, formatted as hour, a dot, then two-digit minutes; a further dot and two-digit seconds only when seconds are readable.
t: 9.00
